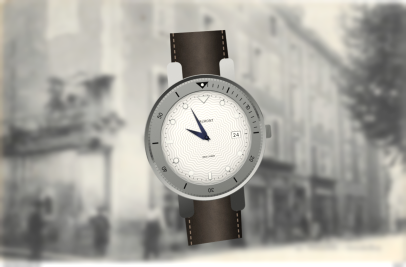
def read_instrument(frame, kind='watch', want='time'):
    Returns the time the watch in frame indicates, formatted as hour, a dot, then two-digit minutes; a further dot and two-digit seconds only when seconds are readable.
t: 9.56
